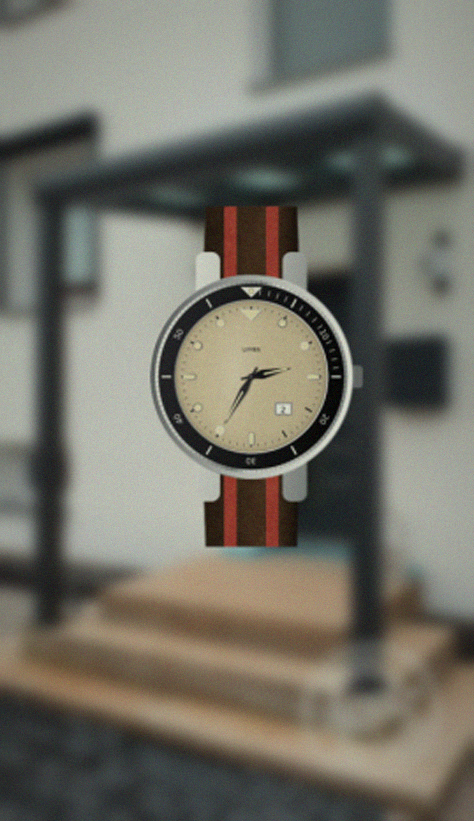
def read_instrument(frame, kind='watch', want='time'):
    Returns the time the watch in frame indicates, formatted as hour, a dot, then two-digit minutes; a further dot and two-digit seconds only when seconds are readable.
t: 2.35
